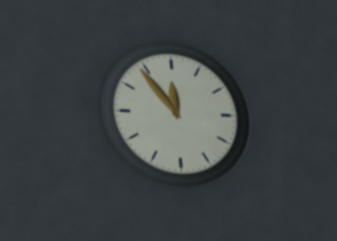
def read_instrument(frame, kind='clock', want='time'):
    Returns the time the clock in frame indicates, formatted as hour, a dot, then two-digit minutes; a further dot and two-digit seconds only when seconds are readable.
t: 11.54
